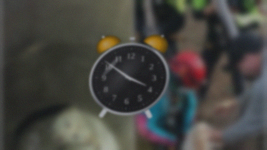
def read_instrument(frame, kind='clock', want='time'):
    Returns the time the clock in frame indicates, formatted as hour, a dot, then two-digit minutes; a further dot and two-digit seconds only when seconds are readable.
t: 3.51
